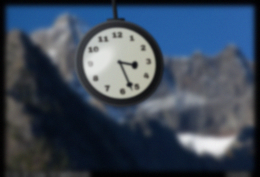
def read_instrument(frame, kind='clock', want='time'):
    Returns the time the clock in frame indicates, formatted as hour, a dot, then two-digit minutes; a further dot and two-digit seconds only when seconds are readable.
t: 3.27
